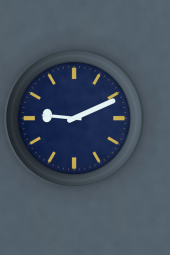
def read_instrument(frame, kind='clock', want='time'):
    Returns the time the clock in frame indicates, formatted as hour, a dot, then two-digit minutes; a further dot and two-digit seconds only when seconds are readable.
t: 9.11
